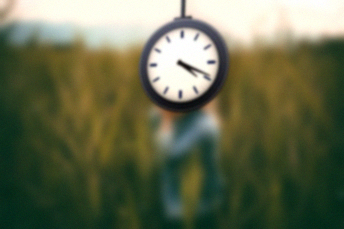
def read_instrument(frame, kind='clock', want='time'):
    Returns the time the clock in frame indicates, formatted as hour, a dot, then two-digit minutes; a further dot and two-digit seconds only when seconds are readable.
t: 4.19
